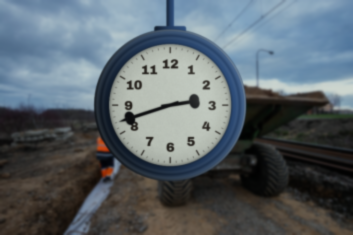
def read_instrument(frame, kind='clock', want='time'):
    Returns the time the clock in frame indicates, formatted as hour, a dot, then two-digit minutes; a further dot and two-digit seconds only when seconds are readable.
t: 2.42
